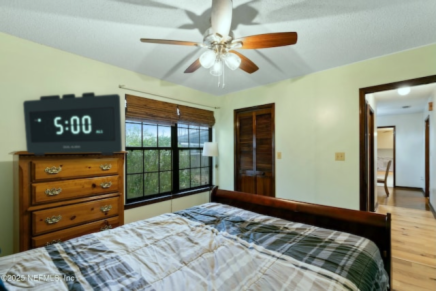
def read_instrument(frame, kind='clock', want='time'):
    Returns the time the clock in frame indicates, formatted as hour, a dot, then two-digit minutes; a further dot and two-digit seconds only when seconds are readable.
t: 5.00
